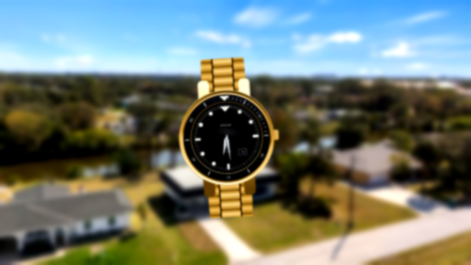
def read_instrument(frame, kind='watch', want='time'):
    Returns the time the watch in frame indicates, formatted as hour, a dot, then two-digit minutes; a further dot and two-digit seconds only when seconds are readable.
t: 6.29
